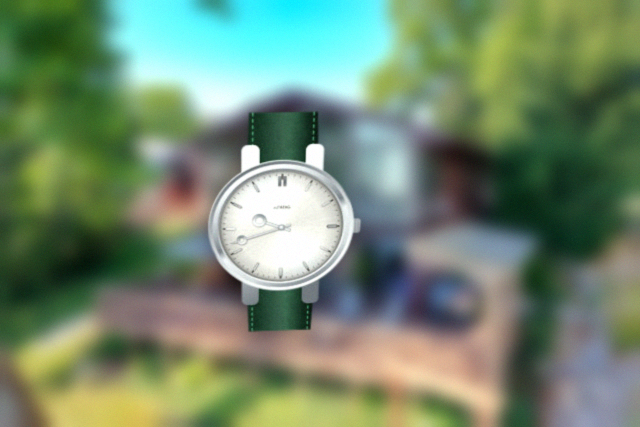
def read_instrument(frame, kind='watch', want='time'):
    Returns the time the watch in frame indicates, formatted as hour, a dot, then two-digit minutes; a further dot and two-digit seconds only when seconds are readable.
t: 9.42
